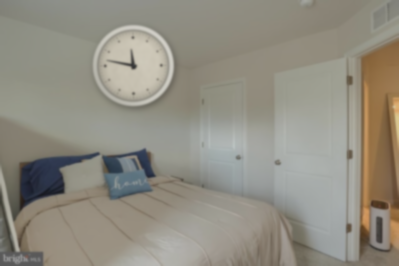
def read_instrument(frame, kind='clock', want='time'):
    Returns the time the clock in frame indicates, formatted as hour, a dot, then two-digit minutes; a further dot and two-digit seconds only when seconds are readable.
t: 11.47
